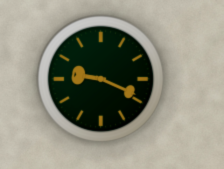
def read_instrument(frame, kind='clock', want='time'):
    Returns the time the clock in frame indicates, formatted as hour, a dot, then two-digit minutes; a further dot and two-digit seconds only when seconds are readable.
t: 9.19
